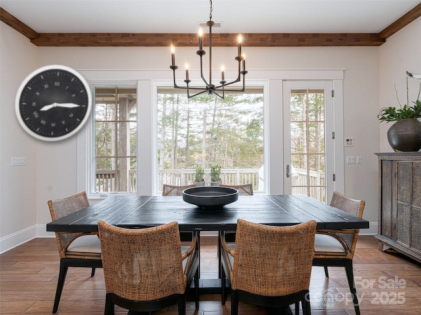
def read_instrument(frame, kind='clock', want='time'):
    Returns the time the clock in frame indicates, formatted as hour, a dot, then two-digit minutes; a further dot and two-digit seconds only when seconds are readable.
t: 8.15
